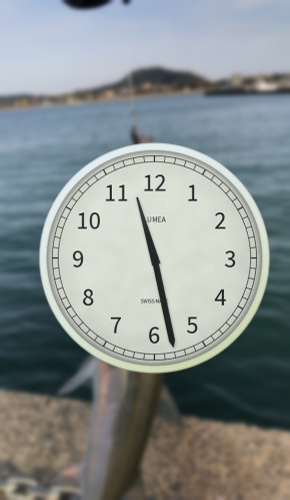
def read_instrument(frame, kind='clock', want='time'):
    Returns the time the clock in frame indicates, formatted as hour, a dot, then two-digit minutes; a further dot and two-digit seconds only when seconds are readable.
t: 11.28
